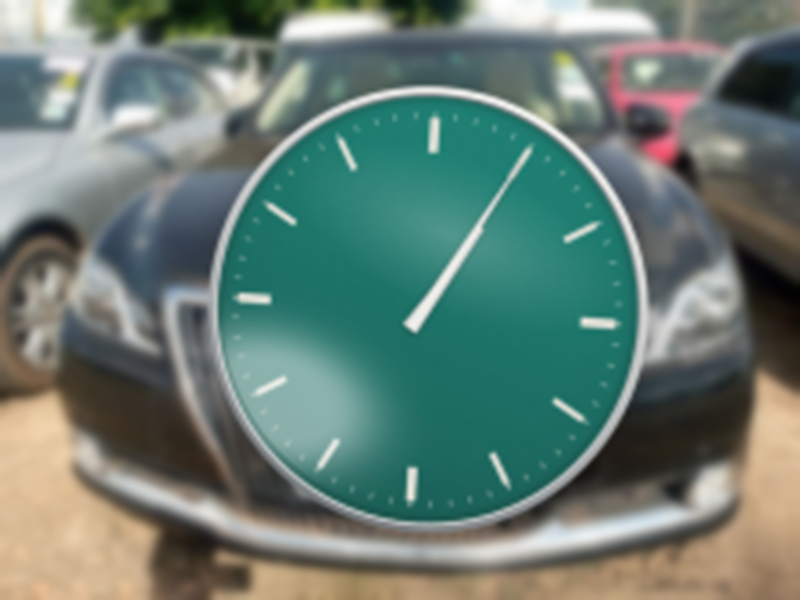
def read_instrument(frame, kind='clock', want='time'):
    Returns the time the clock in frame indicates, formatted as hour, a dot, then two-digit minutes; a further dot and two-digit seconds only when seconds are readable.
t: 1.05
